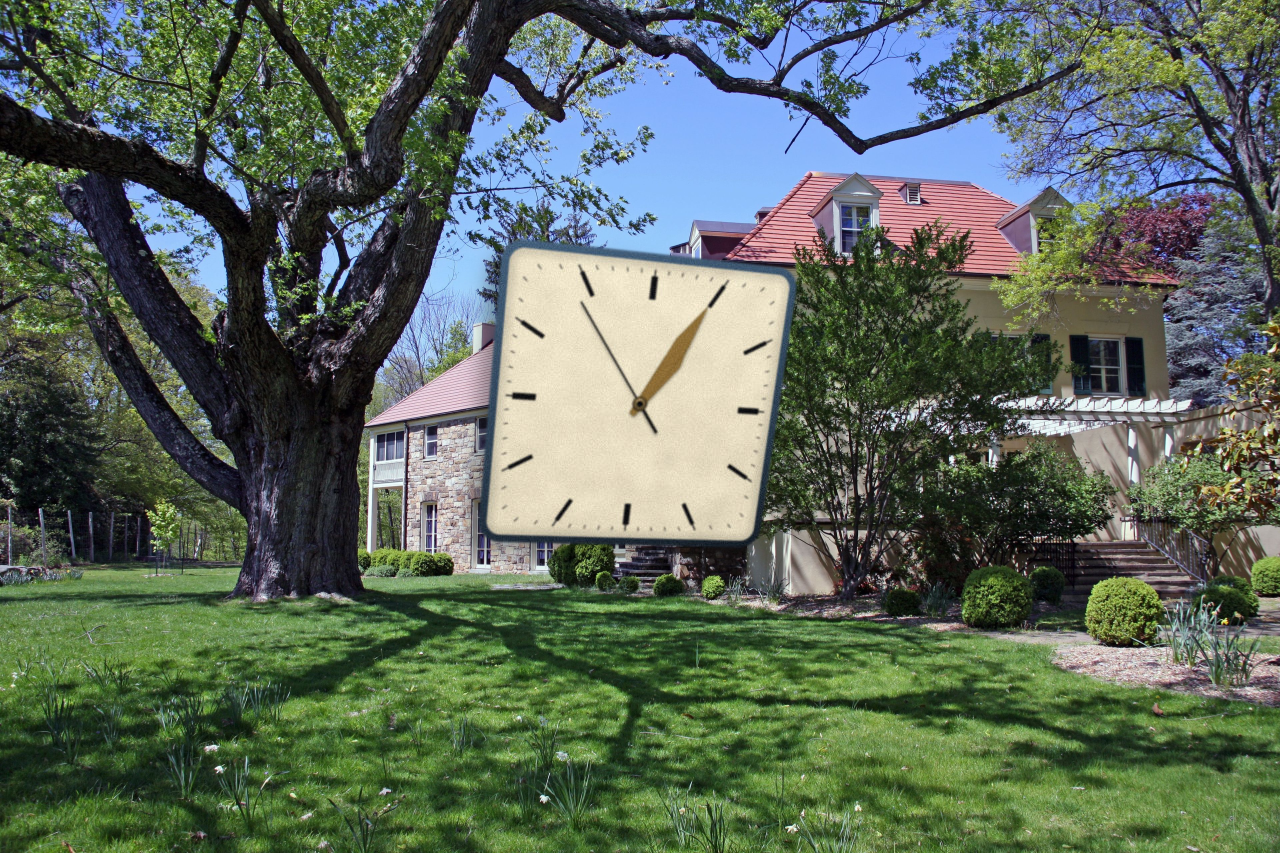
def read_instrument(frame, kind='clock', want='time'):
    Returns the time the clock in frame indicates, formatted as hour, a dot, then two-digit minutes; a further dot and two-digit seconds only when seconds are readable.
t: 1.04.54
